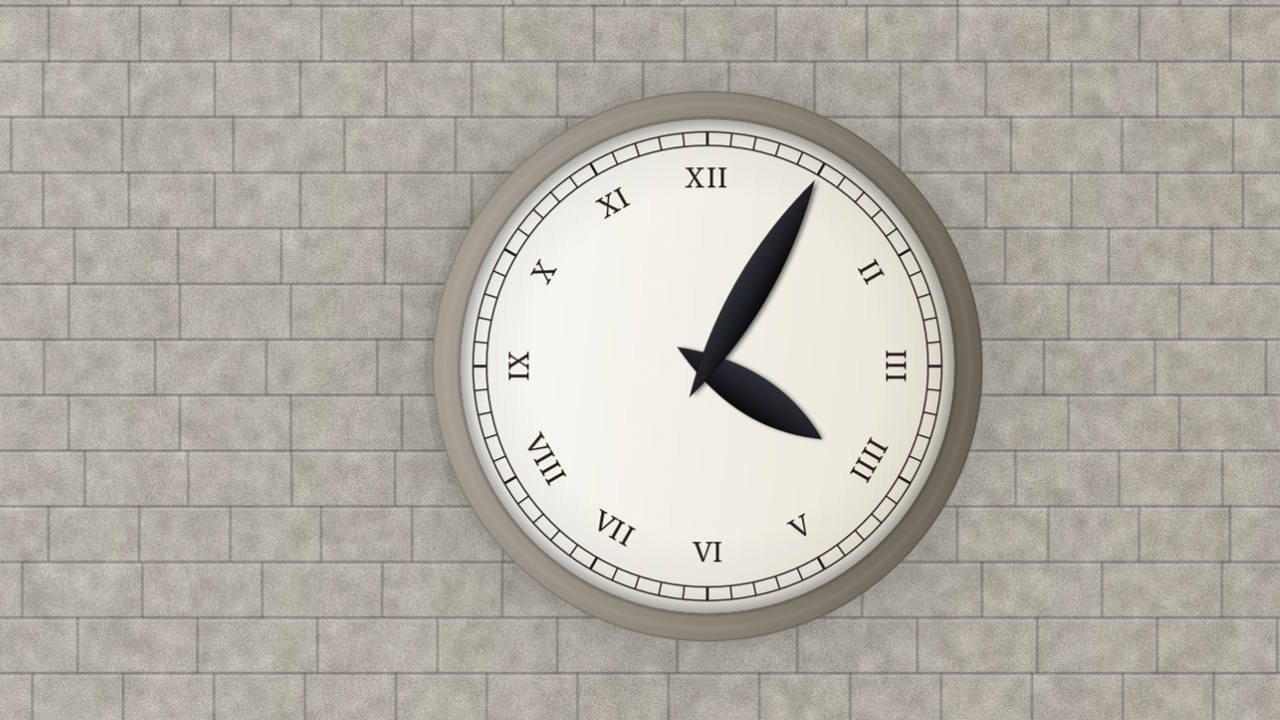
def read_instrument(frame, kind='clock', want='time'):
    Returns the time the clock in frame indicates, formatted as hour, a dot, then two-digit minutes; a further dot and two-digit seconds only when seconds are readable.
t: 4.05
